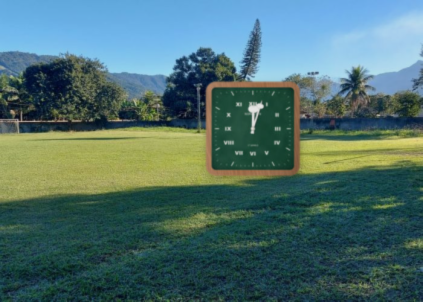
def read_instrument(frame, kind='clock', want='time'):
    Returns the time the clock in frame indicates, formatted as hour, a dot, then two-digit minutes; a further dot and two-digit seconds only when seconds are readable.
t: 12.03
